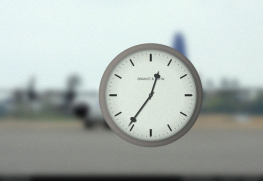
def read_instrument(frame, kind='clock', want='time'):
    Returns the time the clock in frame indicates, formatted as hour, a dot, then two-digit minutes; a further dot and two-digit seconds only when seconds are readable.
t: 12.36
